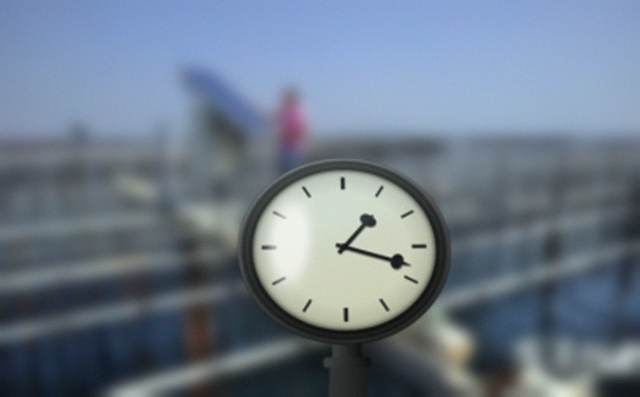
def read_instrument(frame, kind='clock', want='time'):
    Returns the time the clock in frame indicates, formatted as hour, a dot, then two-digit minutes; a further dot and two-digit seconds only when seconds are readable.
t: 1.18
